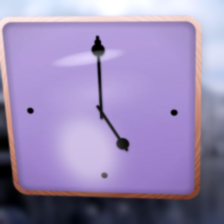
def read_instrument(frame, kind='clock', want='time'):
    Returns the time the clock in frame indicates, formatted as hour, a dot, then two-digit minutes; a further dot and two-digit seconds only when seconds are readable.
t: 5.00
